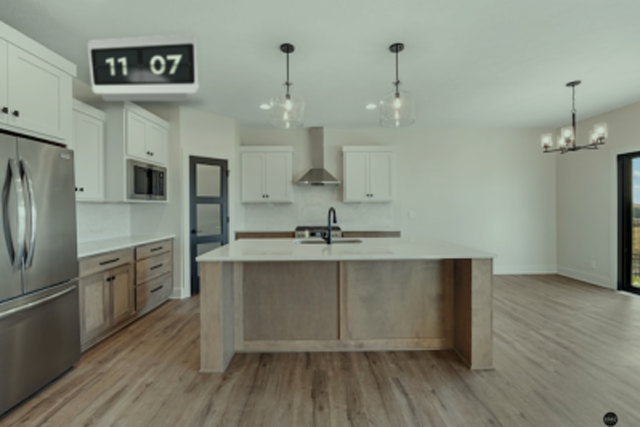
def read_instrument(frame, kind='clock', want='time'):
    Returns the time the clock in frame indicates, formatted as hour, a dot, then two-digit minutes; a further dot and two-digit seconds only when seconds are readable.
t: 11.07
